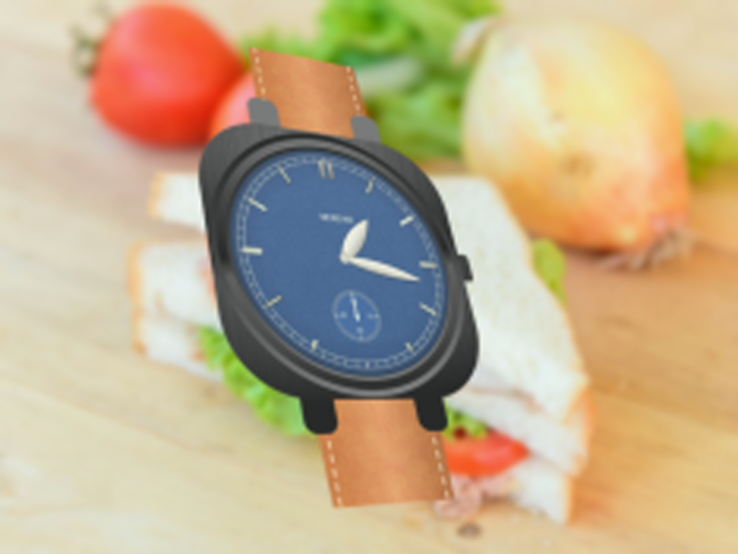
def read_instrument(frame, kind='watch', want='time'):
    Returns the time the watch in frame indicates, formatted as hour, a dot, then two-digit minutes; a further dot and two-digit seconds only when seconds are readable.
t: 1.17
